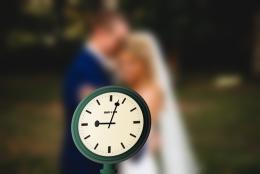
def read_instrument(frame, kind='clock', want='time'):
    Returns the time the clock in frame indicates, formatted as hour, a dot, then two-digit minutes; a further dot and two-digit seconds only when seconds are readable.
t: 9.03
